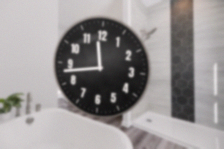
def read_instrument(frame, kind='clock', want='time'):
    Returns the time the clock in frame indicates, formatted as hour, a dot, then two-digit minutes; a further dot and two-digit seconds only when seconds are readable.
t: 11.43
